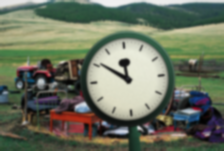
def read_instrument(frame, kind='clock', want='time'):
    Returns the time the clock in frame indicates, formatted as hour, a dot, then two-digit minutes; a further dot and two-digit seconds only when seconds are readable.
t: 11.51
